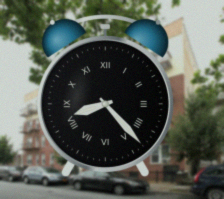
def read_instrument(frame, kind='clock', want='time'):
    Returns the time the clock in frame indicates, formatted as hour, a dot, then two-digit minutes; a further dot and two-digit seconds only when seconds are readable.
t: 8.23
